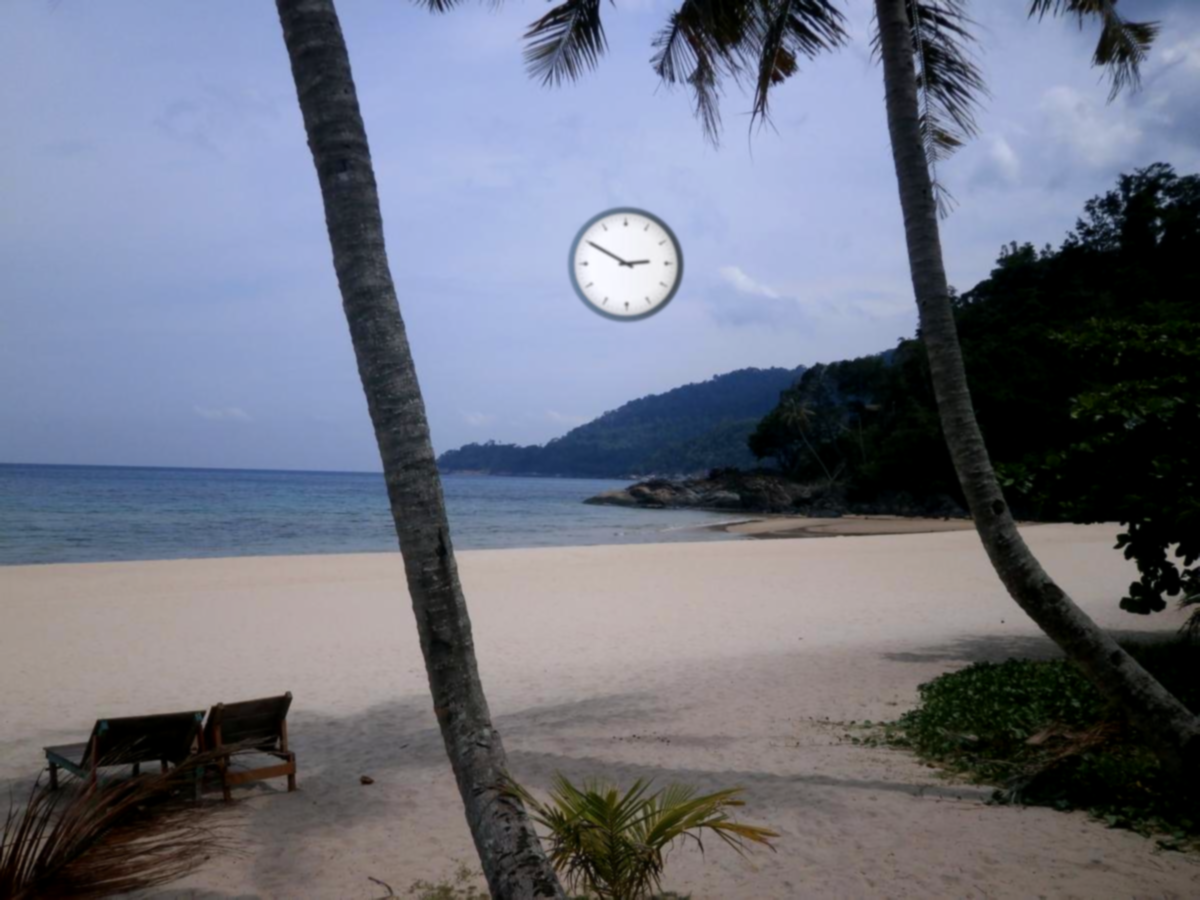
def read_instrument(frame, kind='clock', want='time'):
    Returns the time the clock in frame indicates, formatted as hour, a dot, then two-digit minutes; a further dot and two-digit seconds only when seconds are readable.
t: 2.50
